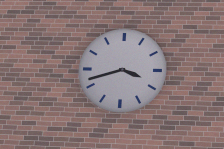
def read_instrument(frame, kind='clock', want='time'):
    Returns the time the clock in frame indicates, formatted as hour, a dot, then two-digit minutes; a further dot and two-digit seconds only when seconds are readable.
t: 3.42
